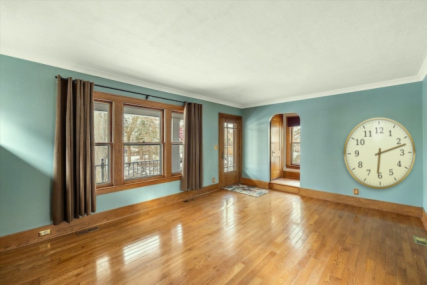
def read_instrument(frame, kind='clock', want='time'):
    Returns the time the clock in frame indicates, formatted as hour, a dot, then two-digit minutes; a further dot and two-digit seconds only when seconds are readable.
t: 6.12
